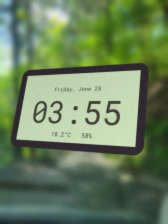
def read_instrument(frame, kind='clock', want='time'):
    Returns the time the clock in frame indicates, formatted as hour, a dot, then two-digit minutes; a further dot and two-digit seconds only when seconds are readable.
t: 3.55
